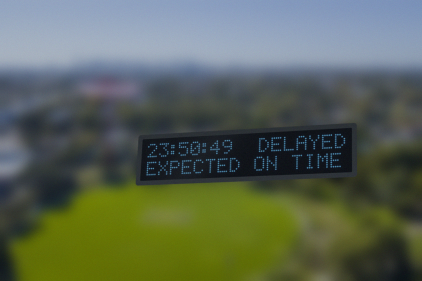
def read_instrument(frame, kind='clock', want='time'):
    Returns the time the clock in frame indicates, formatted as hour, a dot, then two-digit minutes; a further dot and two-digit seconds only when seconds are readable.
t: 23.50.49
